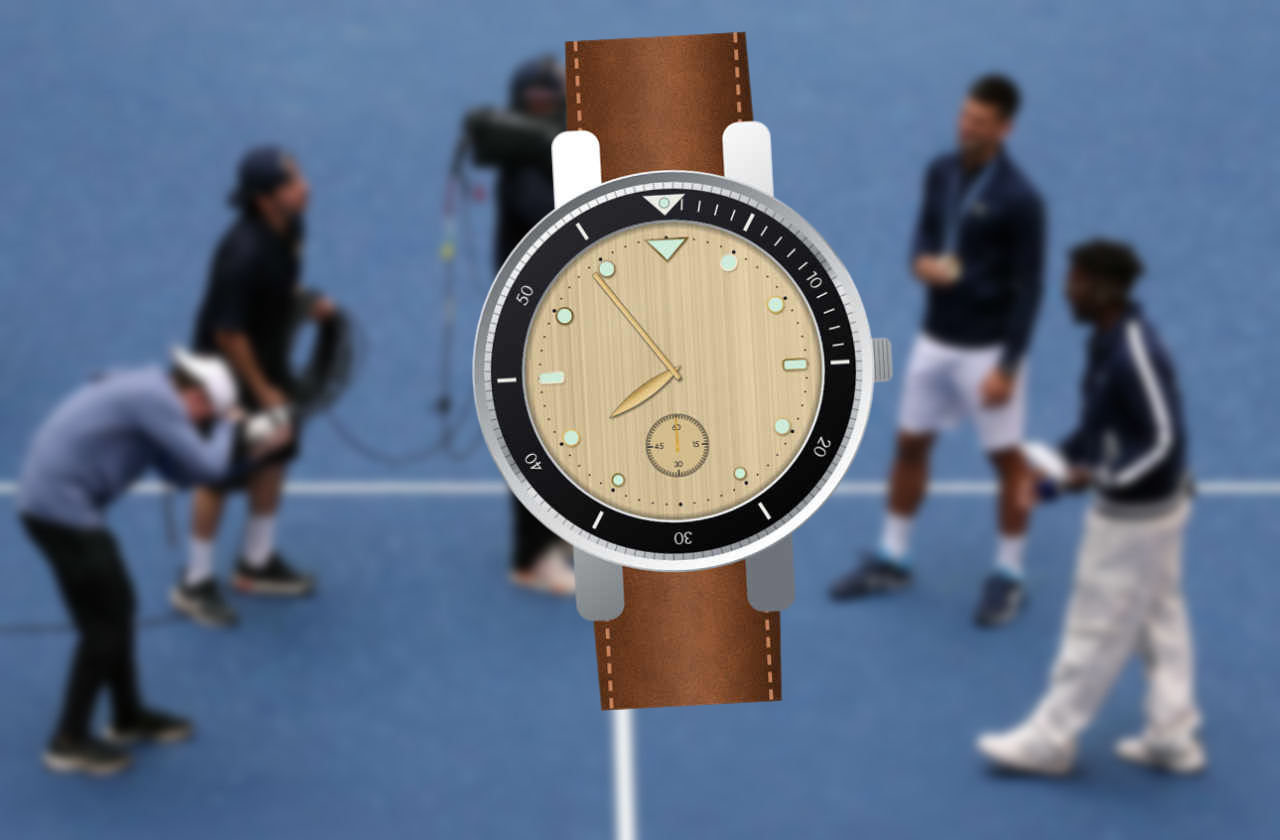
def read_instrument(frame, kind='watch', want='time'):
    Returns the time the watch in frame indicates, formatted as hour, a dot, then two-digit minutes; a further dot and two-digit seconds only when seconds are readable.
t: 7.54
